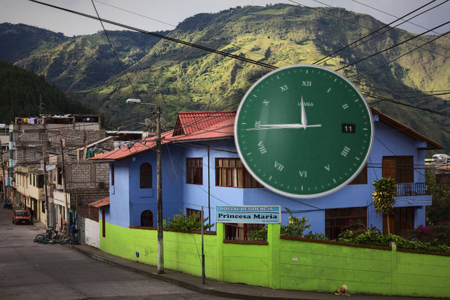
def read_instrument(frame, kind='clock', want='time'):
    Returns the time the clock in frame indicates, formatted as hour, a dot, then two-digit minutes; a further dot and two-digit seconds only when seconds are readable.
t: 11.44.44
